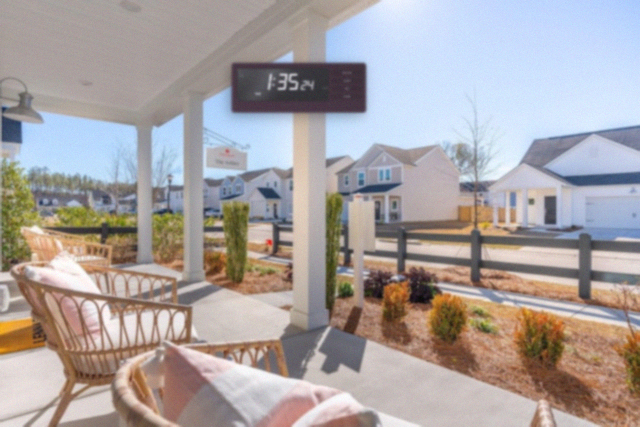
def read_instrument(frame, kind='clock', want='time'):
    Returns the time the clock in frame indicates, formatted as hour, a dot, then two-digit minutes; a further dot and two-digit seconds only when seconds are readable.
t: 1.35
